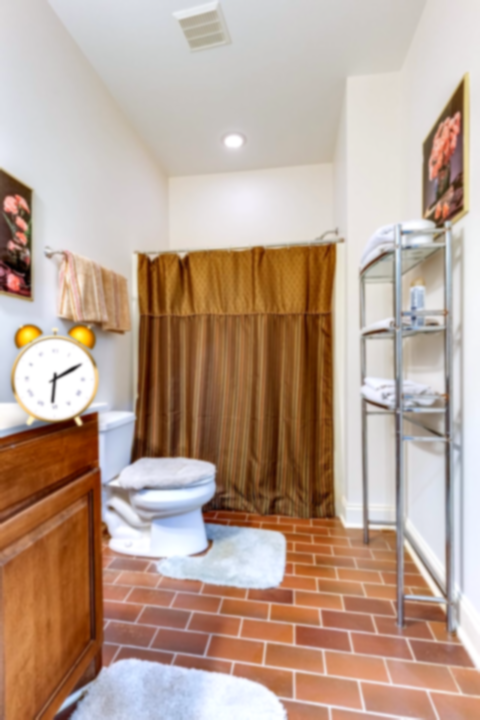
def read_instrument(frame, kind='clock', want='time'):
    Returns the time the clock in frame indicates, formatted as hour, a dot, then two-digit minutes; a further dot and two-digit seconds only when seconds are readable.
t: 6.10
